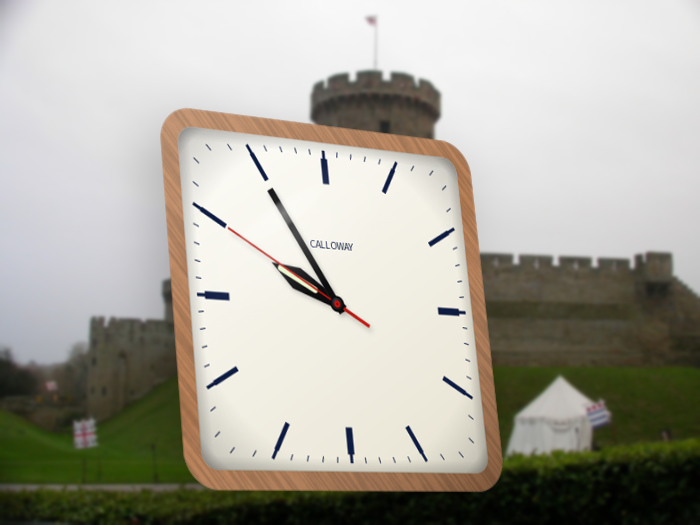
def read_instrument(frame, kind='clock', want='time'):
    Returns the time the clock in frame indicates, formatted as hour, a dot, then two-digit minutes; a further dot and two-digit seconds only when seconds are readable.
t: 9.54.50
